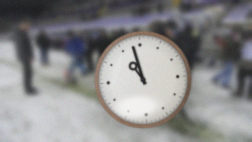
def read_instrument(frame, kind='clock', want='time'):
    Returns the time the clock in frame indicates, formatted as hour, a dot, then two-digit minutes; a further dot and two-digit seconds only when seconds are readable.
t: 10.58
